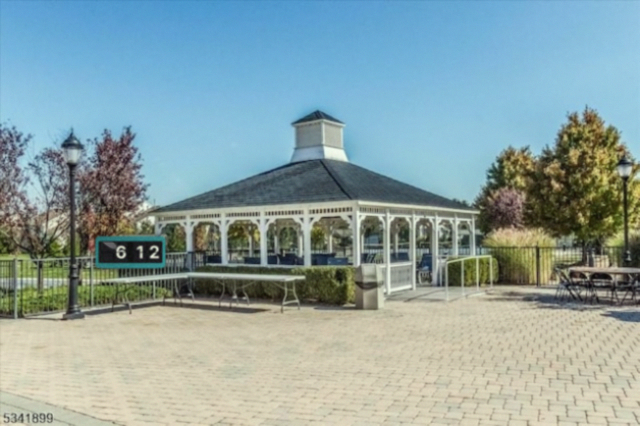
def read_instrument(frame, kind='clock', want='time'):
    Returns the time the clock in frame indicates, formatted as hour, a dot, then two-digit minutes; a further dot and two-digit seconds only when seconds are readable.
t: 6.12
